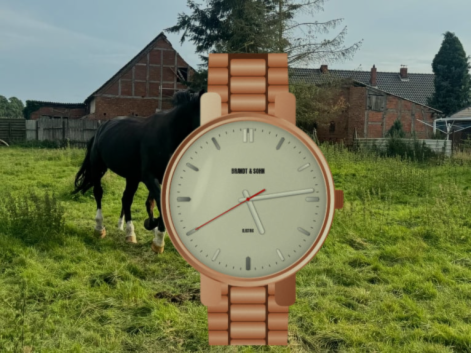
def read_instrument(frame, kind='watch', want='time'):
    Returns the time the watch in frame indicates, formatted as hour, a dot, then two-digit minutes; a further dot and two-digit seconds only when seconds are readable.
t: 5.13.40
